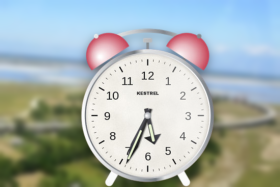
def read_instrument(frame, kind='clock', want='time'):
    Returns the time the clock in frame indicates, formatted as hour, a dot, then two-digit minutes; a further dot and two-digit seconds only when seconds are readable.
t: 5.34
